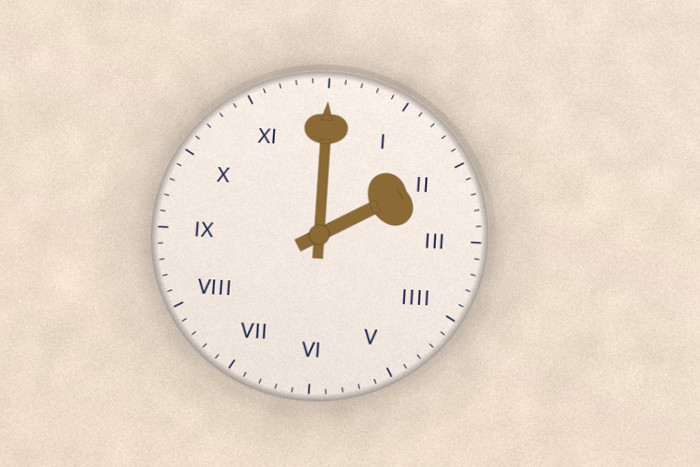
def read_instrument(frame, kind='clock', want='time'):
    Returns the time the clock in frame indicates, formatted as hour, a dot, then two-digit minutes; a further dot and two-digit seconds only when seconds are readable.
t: 2.00
